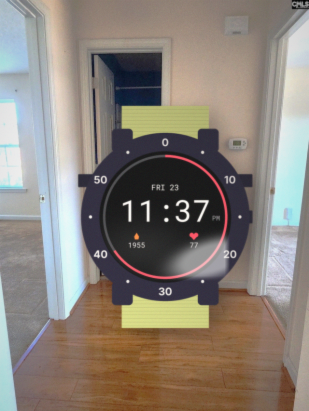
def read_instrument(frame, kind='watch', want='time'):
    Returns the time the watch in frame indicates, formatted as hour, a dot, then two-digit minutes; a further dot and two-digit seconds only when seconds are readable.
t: 11.37
